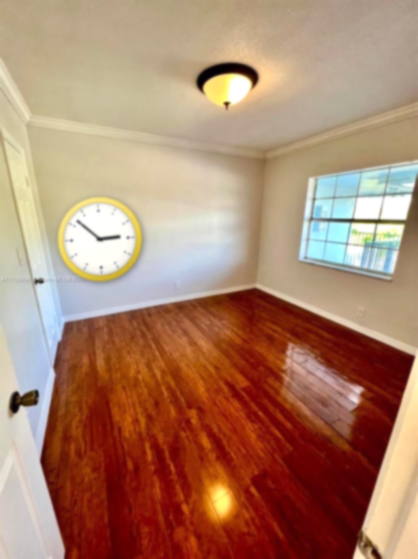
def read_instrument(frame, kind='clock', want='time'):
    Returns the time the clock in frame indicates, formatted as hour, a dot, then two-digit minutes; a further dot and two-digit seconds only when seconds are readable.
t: 2.52
